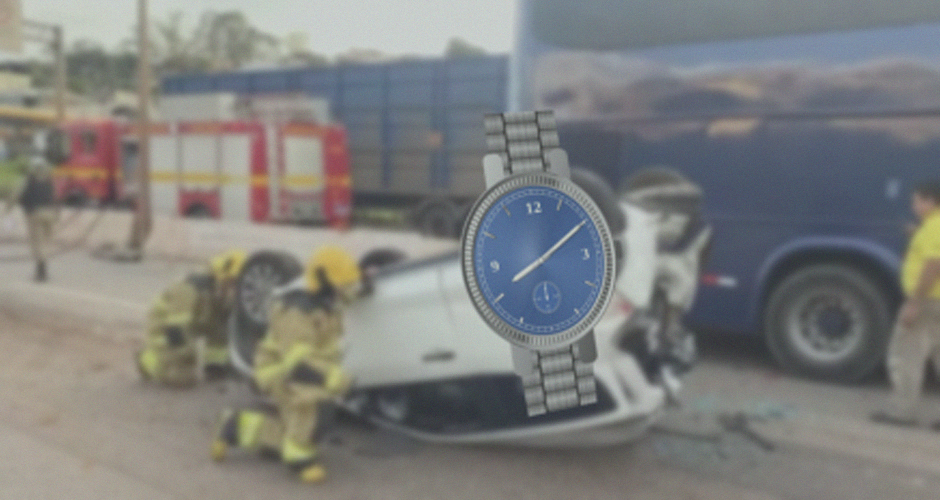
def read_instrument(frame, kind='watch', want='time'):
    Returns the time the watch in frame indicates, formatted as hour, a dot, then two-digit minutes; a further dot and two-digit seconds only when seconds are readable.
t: 8.10
